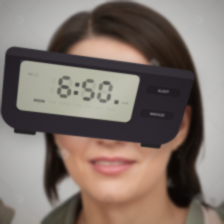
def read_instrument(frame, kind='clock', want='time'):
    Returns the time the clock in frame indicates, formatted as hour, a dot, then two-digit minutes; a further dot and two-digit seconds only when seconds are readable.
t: 6.50
